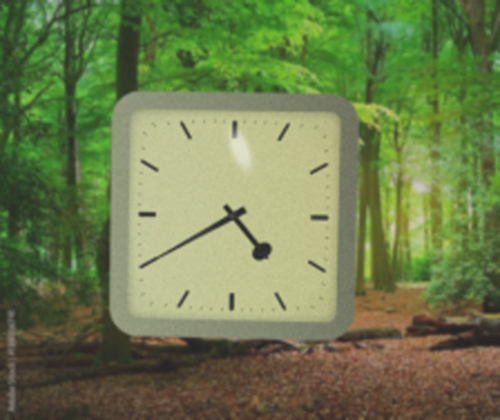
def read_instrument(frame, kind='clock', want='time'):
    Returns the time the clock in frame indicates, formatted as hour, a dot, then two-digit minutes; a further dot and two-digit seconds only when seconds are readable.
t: 4.40
